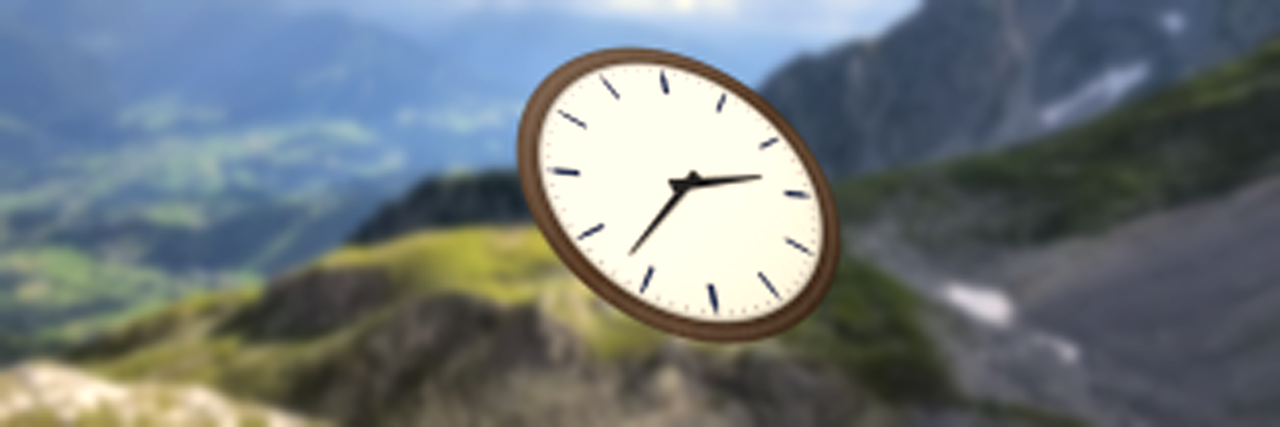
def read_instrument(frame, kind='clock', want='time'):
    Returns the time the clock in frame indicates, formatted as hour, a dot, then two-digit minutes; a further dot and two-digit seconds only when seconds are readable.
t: 2.37
